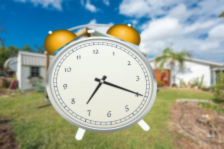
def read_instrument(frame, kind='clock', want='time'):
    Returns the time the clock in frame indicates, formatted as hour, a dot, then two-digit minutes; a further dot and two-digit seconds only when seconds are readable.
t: 7.20
